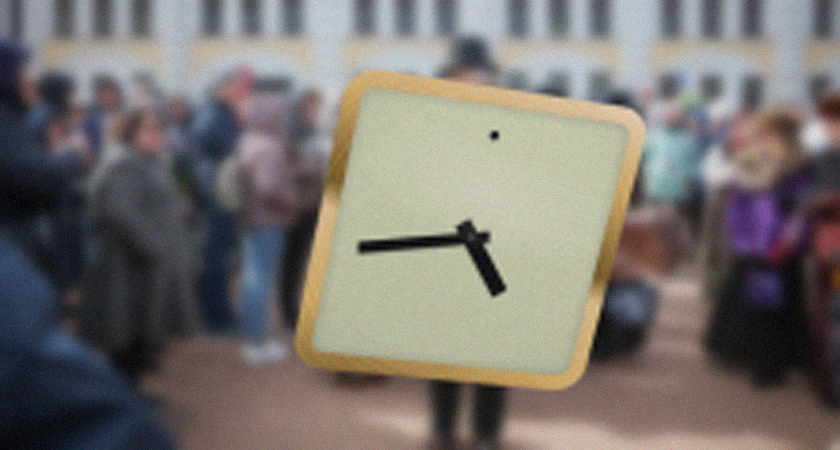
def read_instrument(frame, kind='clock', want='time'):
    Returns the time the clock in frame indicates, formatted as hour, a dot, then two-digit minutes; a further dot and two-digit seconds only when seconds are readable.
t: 4.43
